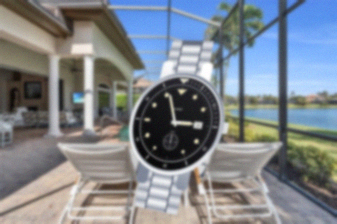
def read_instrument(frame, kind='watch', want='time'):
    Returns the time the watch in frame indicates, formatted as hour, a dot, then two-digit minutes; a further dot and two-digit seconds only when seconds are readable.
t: 2.56
